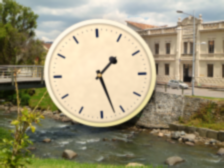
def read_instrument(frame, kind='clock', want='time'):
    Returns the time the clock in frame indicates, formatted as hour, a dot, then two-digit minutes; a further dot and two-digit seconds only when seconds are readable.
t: 1.27
